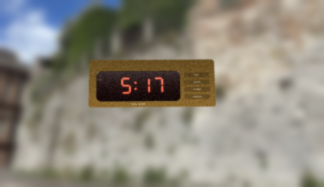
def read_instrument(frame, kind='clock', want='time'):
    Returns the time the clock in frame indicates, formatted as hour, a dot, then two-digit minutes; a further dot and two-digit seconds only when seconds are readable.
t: 5.17
